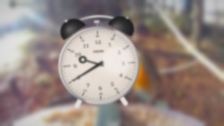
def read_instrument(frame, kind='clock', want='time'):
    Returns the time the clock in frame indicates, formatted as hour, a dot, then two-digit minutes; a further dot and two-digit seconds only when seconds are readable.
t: 9.40
